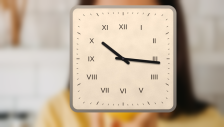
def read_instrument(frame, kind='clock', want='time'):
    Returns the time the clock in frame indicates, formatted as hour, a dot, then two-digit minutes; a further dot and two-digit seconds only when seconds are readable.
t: 10.16
